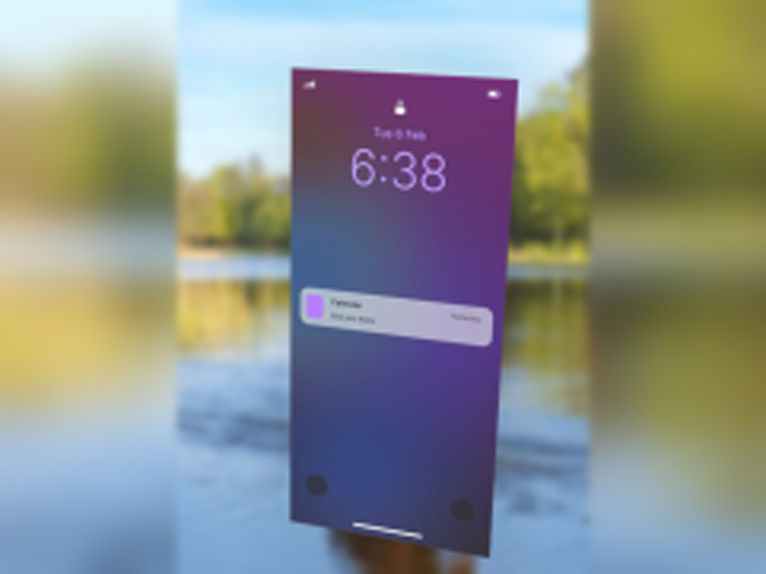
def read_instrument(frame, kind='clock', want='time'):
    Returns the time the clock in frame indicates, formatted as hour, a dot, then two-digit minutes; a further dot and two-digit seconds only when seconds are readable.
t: 6.38
